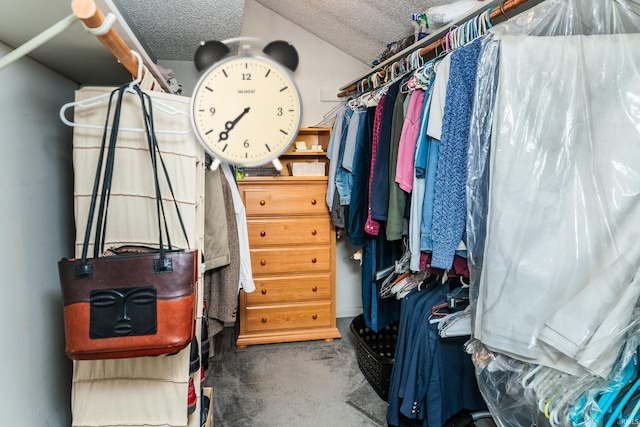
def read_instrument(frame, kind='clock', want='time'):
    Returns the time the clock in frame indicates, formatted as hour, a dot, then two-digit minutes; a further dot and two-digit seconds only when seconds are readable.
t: 7.37
